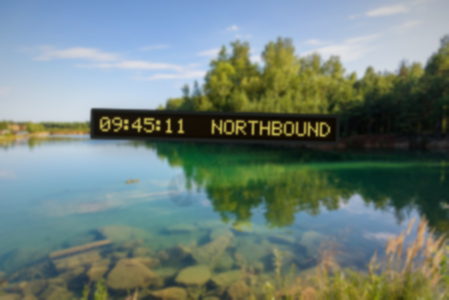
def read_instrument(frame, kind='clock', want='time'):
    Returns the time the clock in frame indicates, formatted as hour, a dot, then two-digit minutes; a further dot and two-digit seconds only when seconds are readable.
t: 9.45.11
